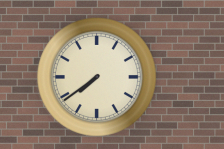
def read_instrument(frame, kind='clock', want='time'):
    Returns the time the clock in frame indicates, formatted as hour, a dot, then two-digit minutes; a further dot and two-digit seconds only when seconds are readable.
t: 7.39
